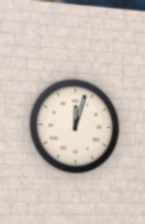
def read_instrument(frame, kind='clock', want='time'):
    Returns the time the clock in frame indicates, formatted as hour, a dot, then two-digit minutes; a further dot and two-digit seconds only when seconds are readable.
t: 12.03
